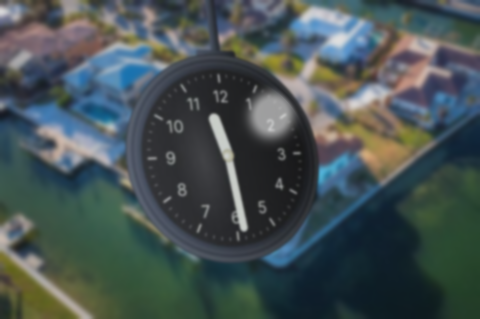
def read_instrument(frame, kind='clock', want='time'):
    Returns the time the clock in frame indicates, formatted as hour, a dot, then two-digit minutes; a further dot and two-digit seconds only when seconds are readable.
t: 11.29
